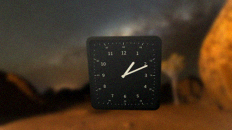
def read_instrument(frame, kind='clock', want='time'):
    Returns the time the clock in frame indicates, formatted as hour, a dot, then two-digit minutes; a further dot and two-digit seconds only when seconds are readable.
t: 1.11
